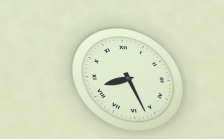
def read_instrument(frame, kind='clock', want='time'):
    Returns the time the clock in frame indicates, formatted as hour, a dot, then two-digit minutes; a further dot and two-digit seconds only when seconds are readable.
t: 8.27
